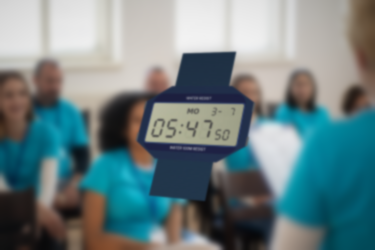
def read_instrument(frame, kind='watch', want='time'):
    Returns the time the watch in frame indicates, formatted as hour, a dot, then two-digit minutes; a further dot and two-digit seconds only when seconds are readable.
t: 5.47
